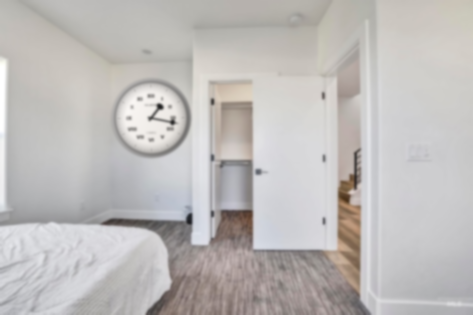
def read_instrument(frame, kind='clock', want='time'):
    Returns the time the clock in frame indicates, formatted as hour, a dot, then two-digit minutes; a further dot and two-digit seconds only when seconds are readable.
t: 1.17
